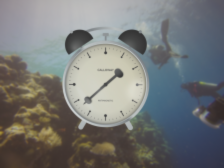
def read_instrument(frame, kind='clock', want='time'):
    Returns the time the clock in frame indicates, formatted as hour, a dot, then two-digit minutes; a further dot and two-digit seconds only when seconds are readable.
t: 1.38
